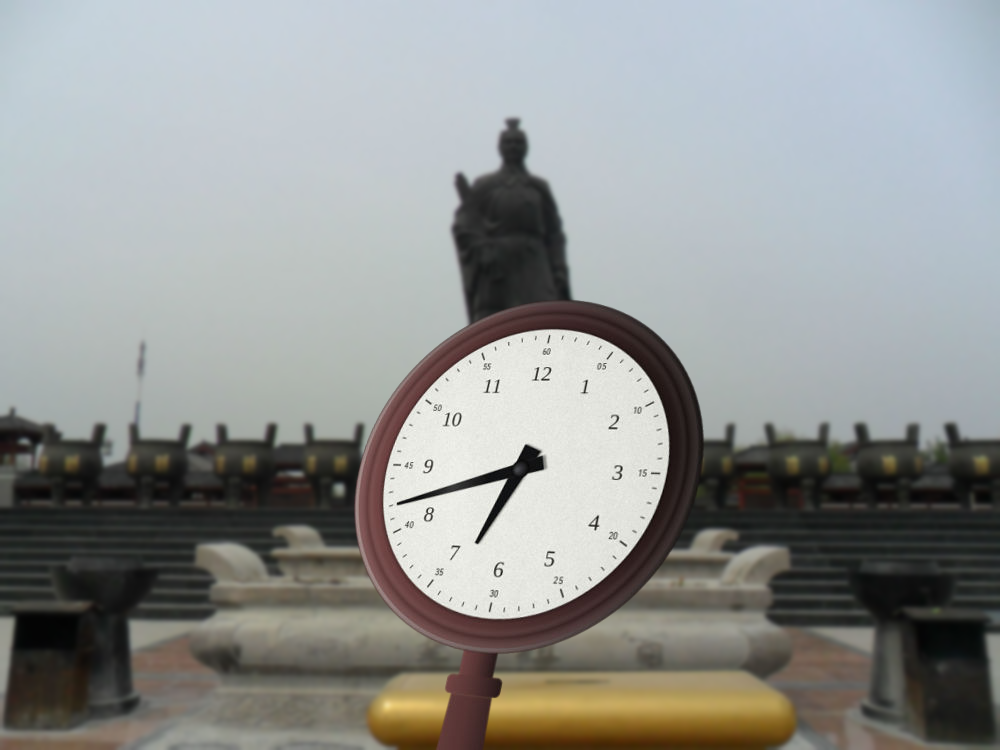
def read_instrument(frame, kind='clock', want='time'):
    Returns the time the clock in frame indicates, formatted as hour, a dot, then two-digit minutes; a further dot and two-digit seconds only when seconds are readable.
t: 6.42
